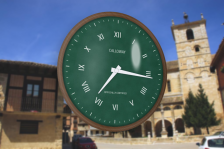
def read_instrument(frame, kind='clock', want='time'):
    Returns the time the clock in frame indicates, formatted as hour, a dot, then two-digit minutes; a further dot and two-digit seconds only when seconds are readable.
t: 7.16
